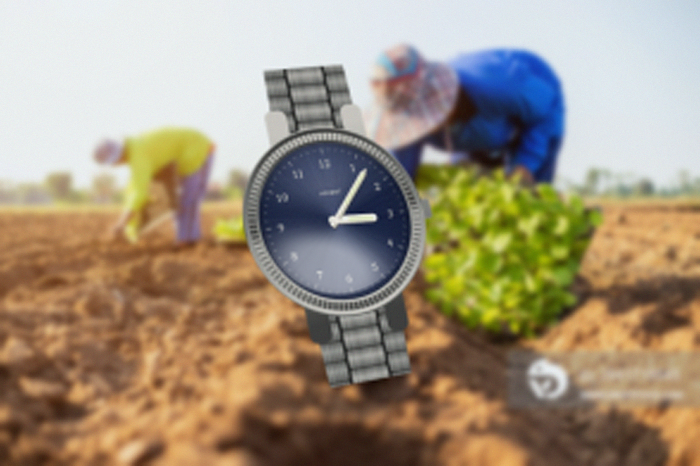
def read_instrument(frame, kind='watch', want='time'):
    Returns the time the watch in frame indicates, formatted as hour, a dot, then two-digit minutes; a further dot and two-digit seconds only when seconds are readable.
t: 3.07
